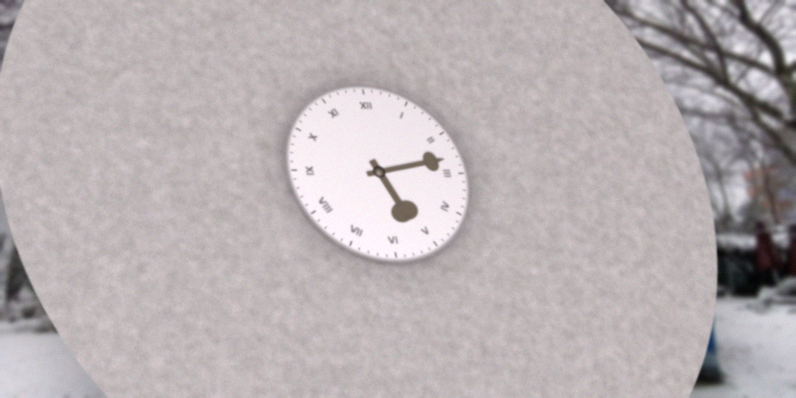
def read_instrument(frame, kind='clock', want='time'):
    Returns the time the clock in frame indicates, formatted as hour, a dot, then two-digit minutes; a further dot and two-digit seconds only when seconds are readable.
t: 5.13
